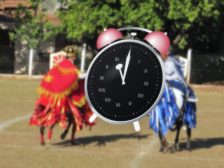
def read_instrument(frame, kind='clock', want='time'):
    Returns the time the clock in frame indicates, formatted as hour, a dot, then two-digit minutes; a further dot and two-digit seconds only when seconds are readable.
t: 11.00
